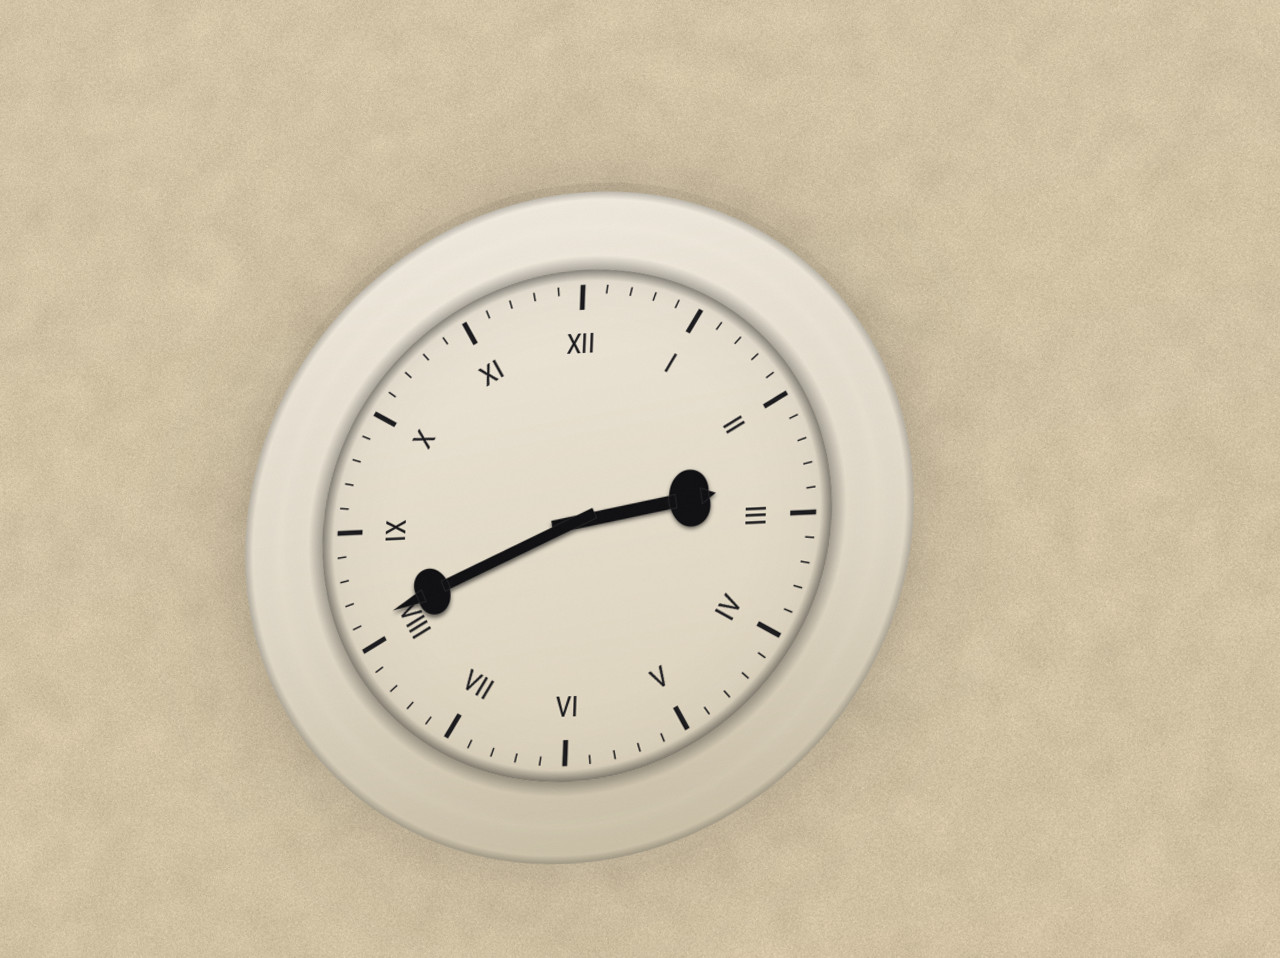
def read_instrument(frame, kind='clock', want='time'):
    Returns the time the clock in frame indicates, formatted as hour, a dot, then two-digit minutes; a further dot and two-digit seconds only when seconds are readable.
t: 2.41
